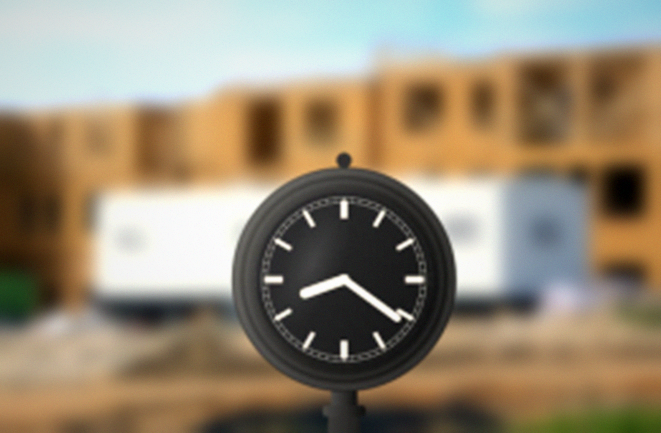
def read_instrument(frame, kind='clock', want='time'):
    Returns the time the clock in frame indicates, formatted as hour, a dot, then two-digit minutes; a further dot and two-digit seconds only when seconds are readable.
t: 8.21
